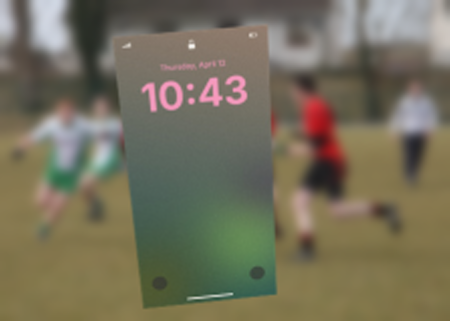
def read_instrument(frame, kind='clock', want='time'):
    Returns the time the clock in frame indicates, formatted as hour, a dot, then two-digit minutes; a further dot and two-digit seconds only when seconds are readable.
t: 10.43
